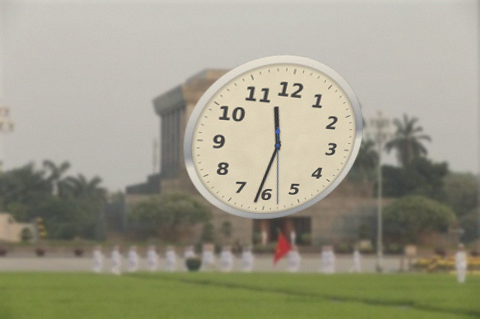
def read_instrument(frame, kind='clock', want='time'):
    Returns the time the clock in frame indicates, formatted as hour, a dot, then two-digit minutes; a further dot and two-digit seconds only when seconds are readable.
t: 11.31.28
